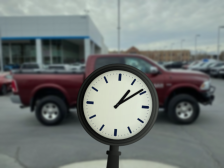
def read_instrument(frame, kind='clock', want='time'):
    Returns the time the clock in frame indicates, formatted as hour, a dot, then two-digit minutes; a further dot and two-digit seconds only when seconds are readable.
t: 1.09
